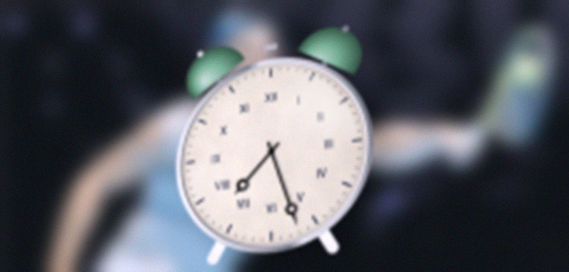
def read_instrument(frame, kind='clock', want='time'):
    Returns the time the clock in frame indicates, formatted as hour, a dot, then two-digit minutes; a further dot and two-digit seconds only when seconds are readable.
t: 7.27
